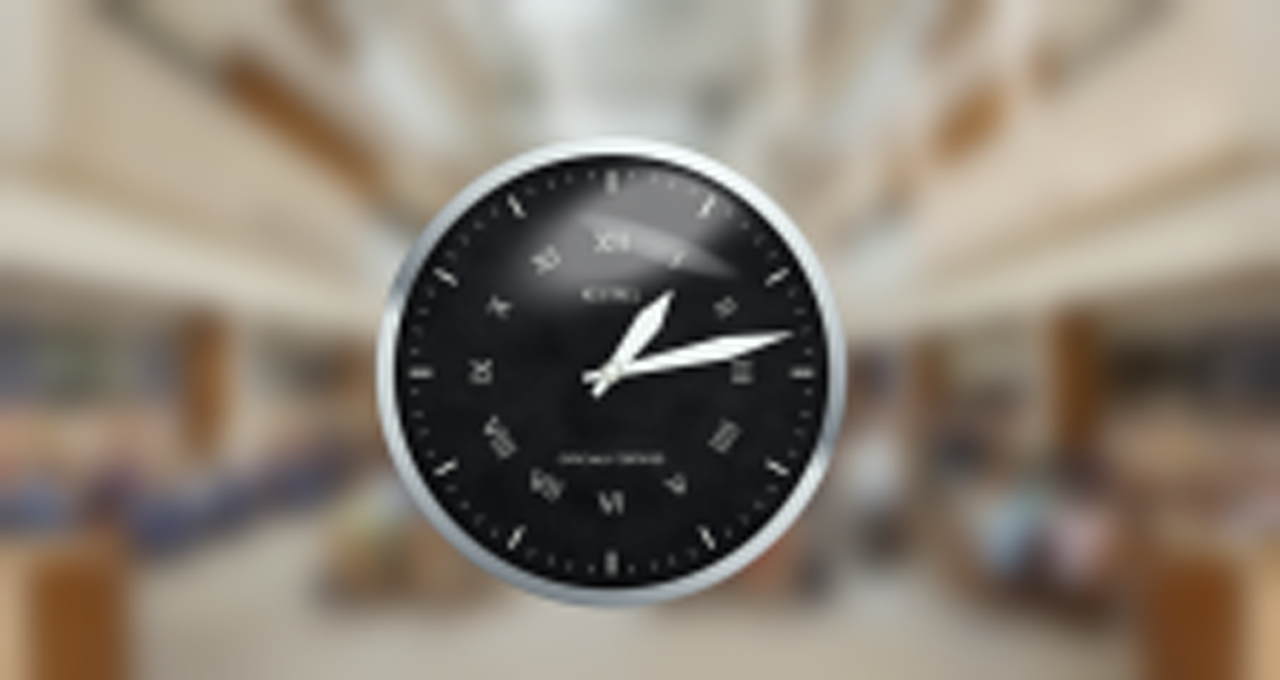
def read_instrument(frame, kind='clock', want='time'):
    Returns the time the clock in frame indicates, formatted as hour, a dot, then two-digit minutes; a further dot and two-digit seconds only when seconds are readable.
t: 1.13
